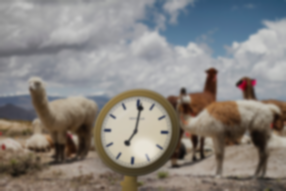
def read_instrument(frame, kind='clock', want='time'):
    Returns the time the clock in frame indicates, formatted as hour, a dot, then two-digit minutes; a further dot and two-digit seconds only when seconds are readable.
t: 7.01
